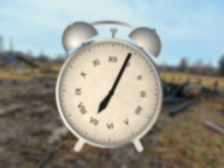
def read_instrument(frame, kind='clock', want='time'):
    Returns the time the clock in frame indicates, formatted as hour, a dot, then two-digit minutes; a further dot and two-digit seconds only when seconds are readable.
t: 7.04
